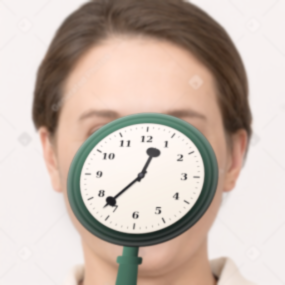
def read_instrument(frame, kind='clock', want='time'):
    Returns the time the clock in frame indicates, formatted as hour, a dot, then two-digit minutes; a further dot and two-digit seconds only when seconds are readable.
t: 12.37
